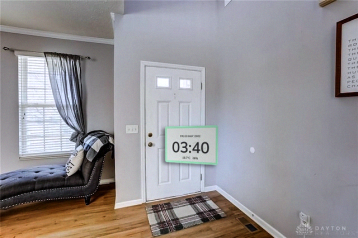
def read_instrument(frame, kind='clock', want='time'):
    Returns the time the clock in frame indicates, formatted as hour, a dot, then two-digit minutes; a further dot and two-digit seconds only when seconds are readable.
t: 3.40
